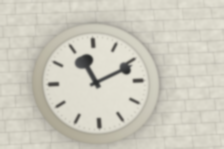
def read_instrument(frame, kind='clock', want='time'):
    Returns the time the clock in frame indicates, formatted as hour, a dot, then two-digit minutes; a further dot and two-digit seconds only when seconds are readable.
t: 11.11
